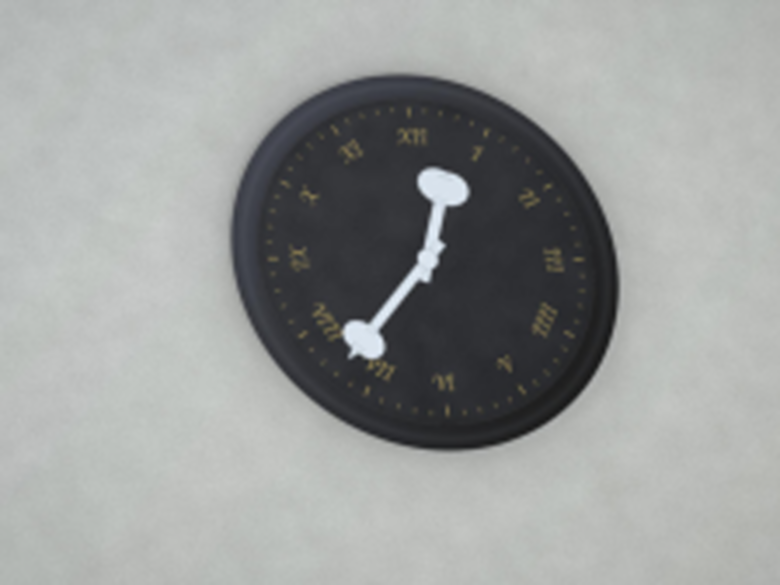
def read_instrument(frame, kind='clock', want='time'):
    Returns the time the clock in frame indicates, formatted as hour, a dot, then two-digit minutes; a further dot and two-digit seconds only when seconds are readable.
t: 12.37
